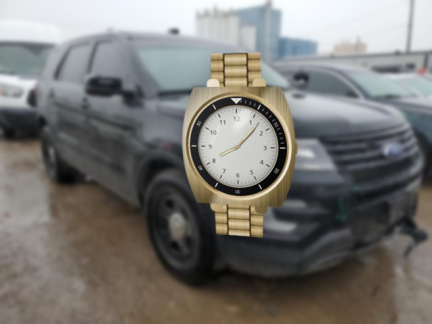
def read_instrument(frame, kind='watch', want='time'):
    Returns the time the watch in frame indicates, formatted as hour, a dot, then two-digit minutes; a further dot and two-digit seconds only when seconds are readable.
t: 8.07
